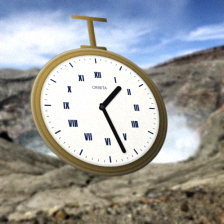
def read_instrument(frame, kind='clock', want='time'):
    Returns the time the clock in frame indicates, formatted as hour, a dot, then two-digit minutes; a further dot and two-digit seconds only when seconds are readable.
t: 1.27
